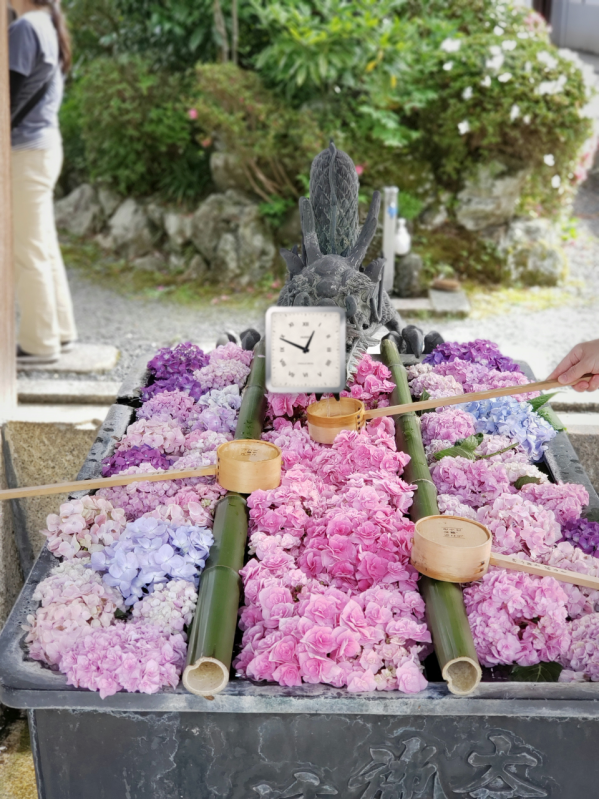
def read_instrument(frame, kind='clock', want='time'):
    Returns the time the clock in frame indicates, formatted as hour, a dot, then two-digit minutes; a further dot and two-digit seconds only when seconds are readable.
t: 12.49
